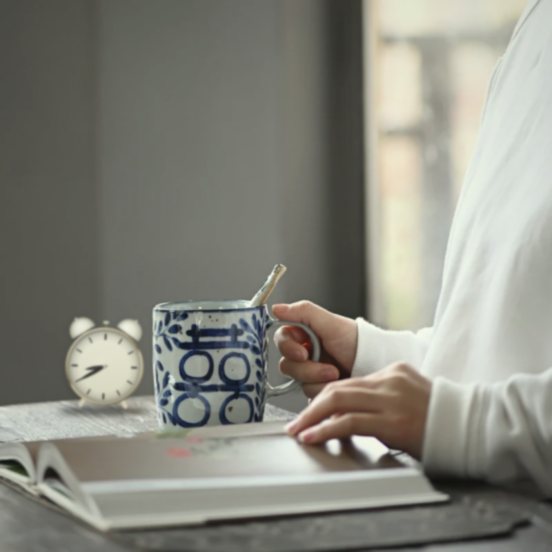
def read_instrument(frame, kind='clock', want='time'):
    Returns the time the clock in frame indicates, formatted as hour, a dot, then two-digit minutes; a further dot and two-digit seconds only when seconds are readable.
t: 8.40
